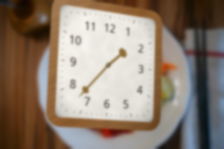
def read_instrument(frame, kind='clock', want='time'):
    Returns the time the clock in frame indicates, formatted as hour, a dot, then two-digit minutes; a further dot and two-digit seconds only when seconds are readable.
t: 1.37
